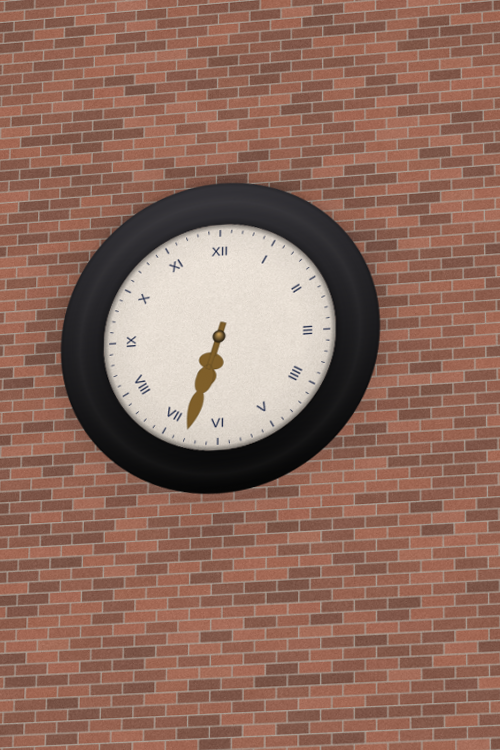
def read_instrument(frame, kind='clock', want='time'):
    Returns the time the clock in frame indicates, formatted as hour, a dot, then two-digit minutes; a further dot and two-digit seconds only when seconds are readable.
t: 6.33
